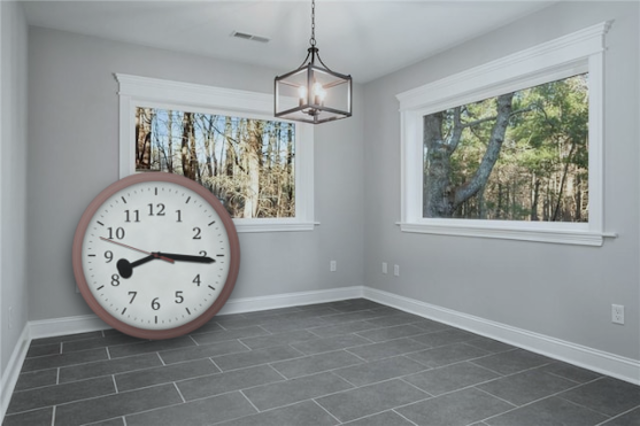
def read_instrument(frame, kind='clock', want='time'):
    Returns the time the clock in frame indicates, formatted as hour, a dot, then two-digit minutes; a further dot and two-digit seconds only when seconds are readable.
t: 8.15.48
